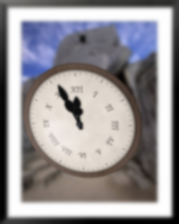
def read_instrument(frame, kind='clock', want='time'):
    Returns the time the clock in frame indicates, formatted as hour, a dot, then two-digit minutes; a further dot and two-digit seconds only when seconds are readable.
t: 11.56
